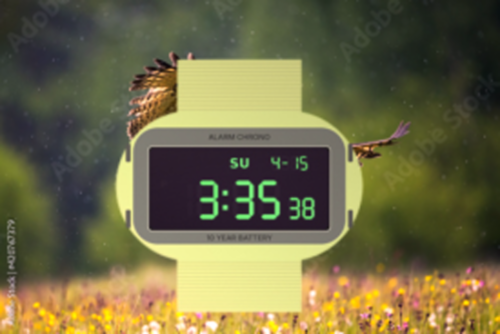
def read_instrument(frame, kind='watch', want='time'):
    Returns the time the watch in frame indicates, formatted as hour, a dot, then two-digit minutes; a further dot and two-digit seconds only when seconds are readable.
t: 3.35.38
